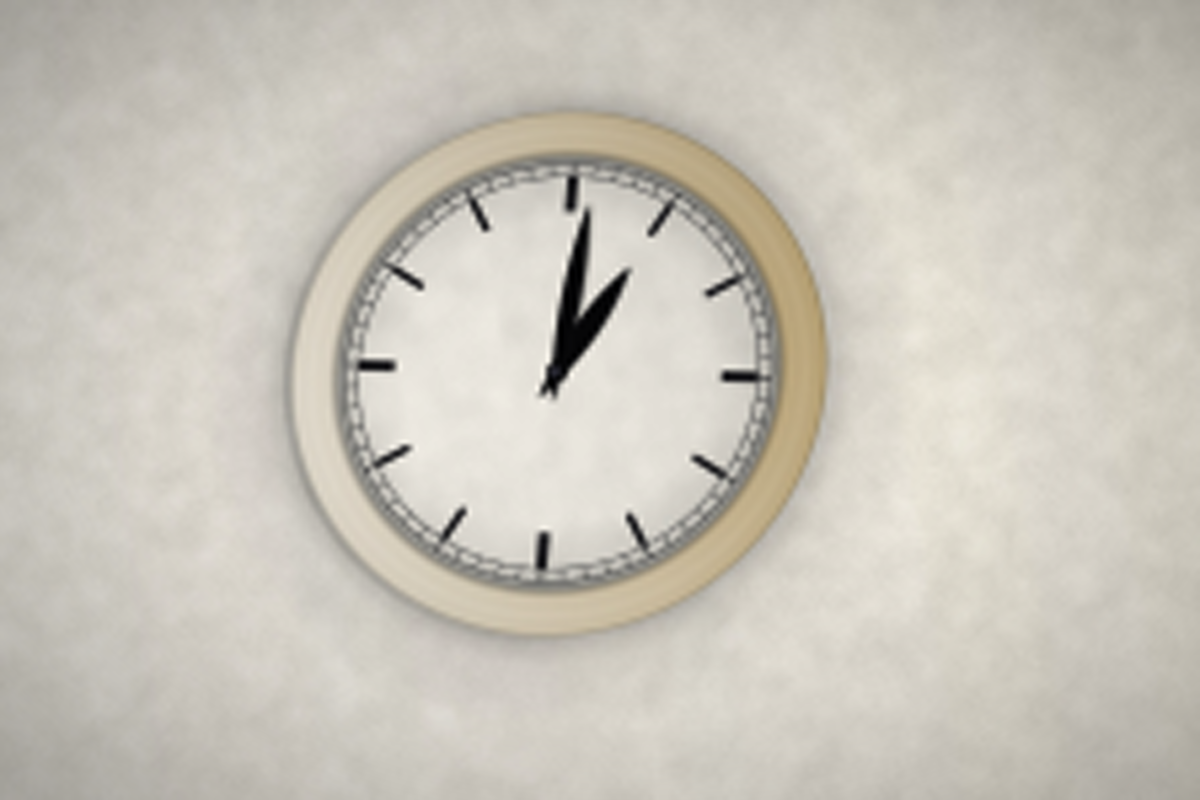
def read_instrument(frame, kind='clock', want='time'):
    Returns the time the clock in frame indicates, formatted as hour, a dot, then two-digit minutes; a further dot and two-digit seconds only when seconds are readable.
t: 1.01
